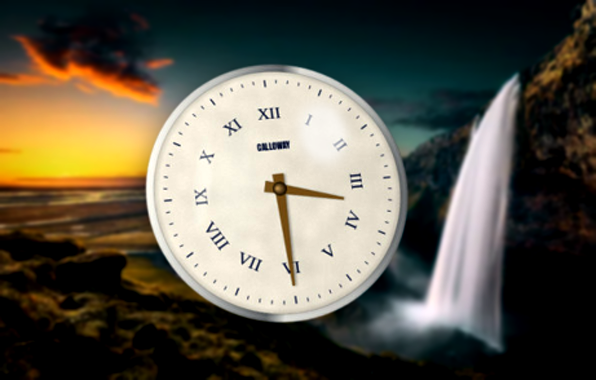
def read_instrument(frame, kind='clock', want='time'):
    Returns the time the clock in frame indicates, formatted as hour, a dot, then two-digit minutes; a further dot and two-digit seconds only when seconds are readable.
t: 3.30
